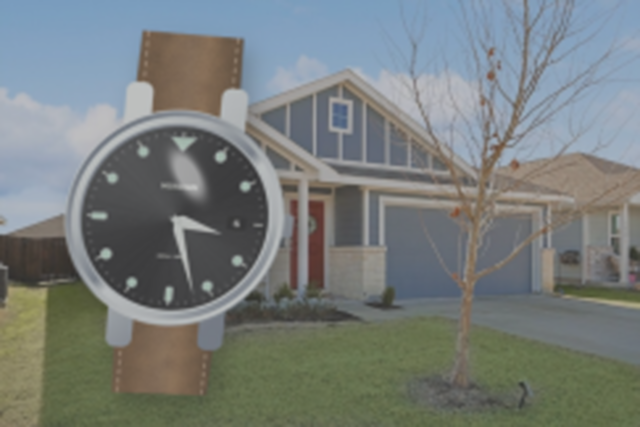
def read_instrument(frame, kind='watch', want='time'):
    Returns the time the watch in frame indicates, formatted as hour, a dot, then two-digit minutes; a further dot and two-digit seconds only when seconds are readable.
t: 3.27
